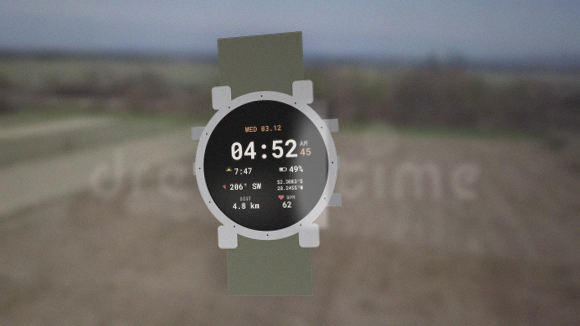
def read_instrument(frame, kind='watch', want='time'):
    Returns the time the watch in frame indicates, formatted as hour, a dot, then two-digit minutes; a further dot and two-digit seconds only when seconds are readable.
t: 4.52.45
